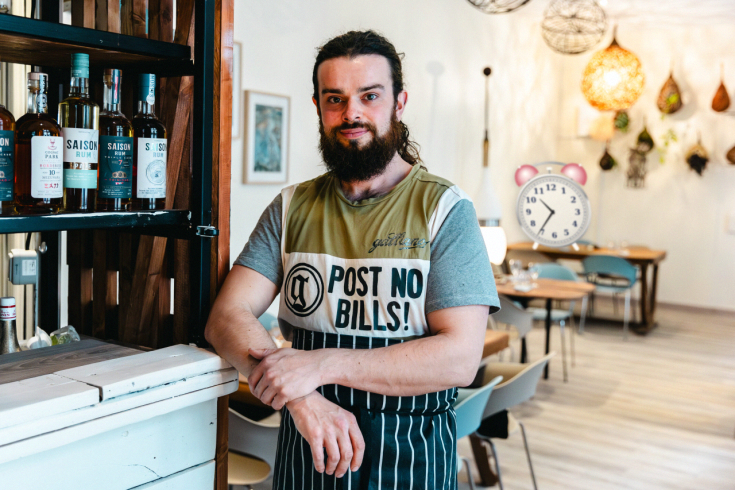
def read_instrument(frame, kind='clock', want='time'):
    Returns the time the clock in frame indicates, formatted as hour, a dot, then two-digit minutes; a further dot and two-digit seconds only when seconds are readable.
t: 10.36
